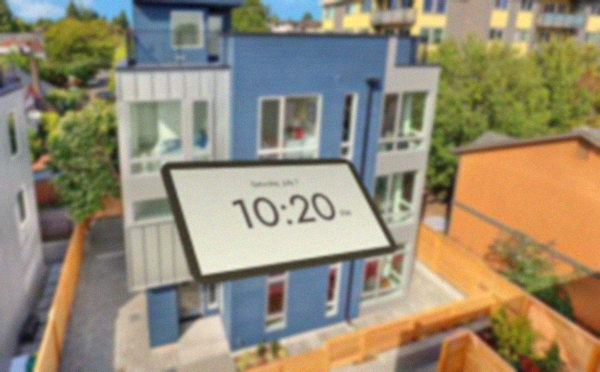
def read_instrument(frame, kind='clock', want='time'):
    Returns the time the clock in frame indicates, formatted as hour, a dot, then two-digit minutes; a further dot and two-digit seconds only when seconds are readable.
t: 10.20
